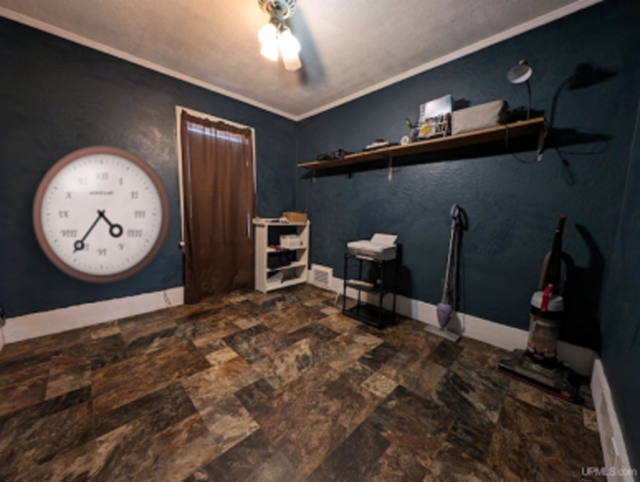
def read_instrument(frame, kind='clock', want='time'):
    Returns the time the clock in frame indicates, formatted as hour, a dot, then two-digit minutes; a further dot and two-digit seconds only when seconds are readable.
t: 4.36
